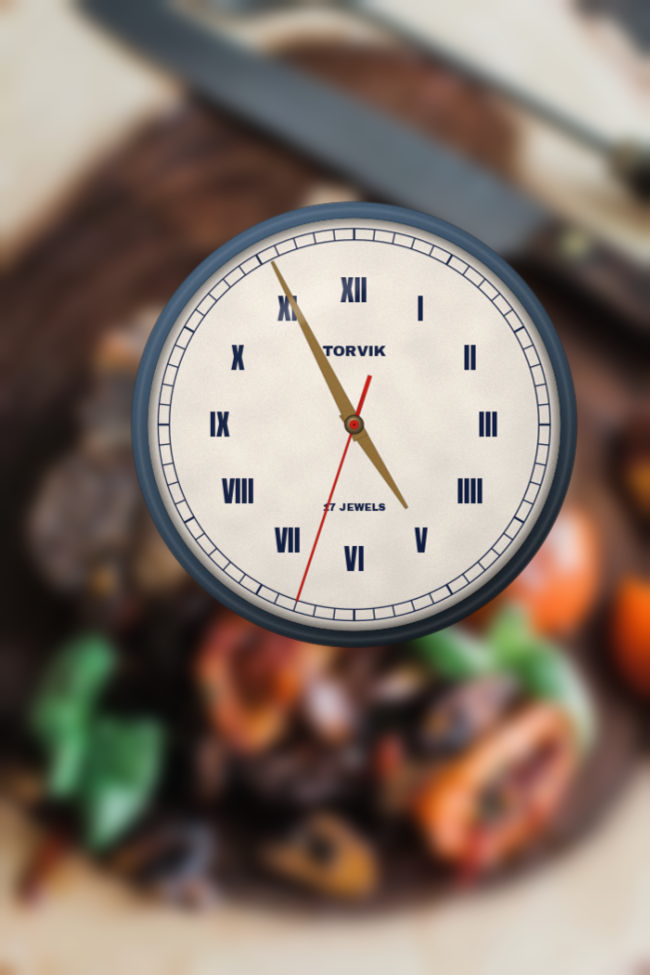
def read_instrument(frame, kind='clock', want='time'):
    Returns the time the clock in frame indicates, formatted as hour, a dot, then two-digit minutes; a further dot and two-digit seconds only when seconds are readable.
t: 4.55.33
